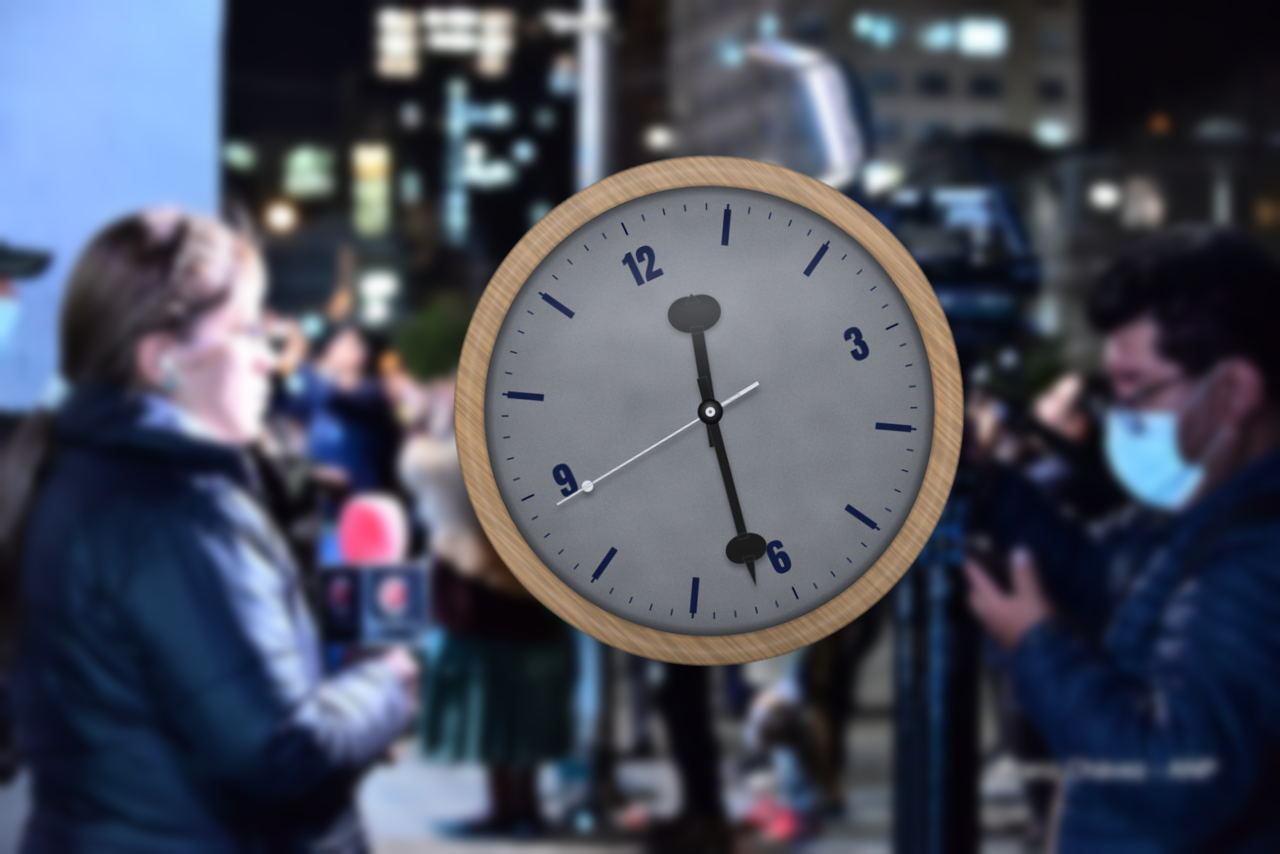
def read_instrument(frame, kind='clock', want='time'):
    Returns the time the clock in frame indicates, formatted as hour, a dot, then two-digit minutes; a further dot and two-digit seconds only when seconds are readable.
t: 12.31.44
